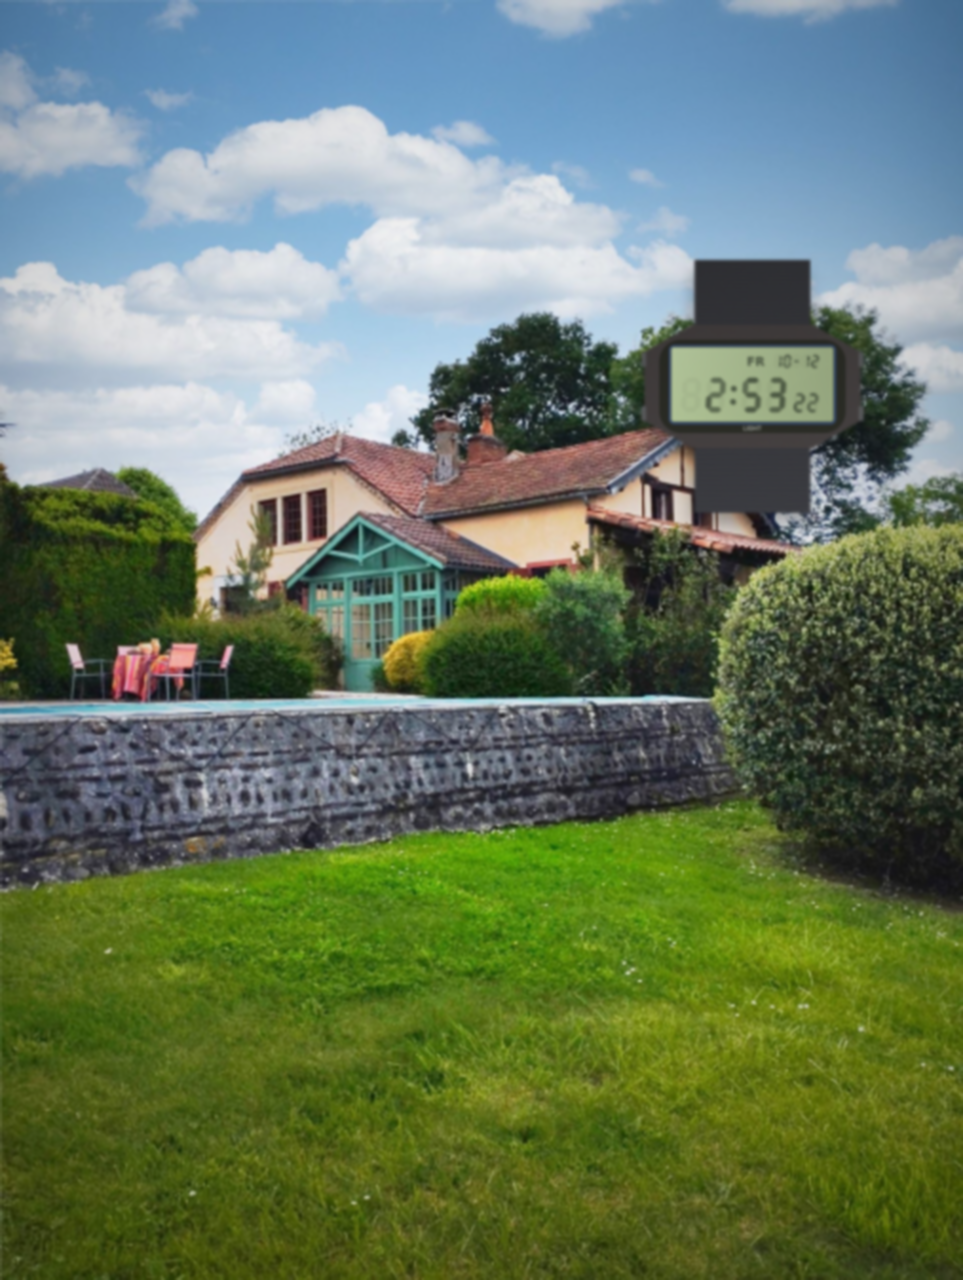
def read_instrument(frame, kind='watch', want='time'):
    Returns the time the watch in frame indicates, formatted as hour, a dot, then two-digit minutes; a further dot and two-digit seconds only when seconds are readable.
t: 2.53.22
